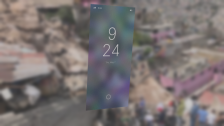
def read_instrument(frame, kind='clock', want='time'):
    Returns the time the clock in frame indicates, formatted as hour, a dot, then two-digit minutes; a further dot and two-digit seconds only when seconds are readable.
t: 9.24
